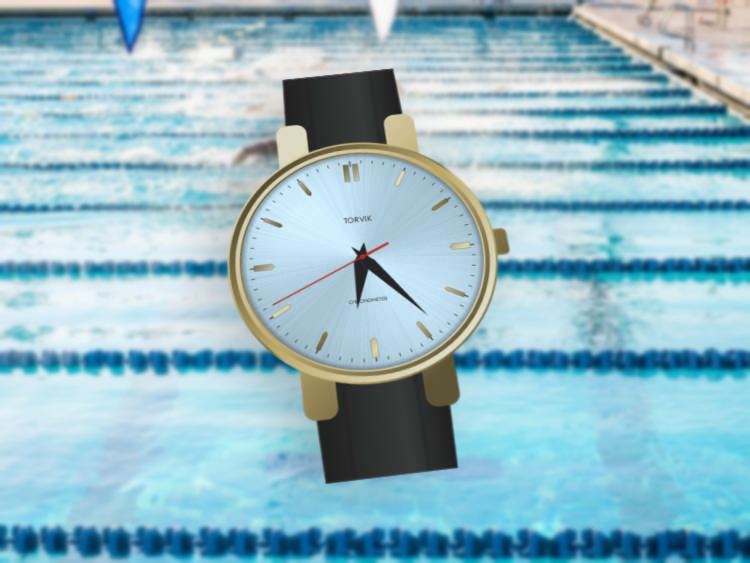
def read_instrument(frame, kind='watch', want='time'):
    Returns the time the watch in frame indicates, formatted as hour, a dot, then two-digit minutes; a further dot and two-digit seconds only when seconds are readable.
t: 6.23.41
